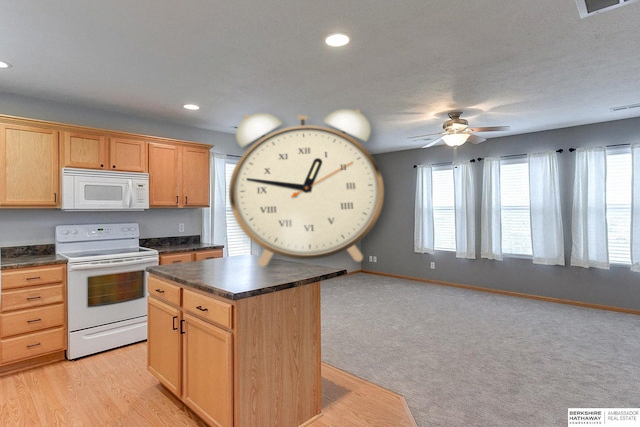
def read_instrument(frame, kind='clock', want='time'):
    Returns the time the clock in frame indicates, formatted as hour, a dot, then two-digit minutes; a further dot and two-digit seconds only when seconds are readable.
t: 12.47.10
